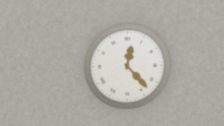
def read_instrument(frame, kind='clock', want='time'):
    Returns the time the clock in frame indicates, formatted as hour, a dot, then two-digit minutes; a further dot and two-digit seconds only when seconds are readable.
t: 12.23
